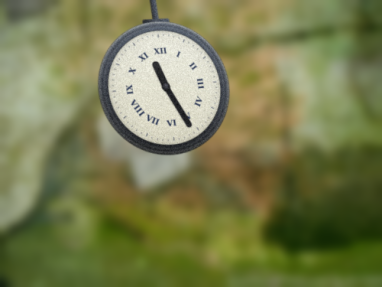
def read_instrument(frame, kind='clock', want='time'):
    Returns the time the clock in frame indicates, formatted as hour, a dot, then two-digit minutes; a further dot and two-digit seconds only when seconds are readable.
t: 11.26
